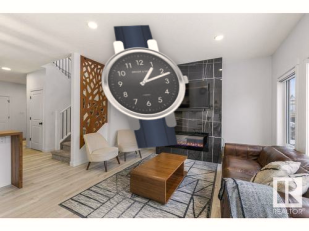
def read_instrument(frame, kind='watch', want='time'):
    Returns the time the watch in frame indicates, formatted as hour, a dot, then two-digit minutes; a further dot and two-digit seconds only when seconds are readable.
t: 1.12
